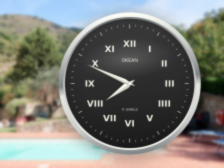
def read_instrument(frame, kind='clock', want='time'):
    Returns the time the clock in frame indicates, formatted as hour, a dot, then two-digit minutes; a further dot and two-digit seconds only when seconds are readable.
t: 7.49
